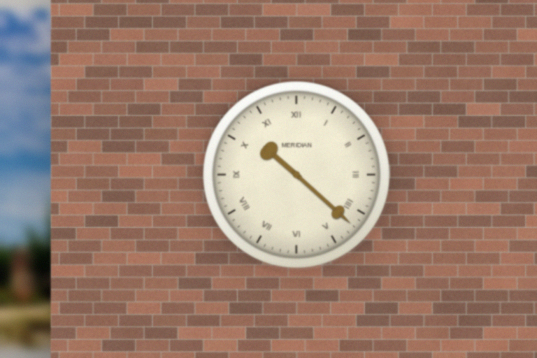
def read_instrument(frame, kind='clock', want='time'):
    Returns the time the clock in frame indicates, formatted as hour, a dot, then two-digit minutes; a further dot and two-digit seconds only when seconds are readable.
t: 10.22
